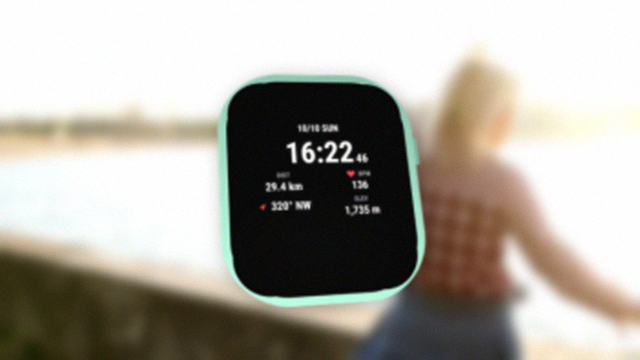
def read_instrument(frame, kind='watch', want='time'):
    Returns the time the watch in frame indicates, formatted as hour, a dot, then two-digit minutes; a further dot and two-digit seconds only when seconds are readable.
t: 16.22
